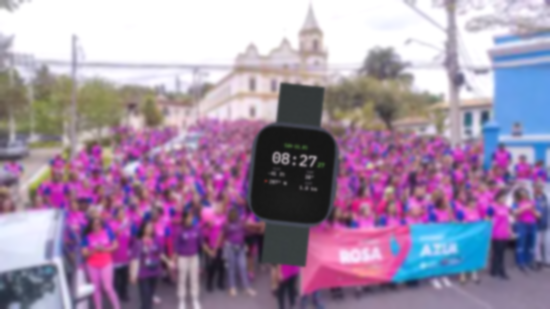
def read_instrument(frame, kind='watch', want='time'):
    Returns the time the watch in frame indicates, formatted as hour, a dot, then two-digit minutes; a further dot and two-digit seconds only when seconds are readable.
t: 8.27
